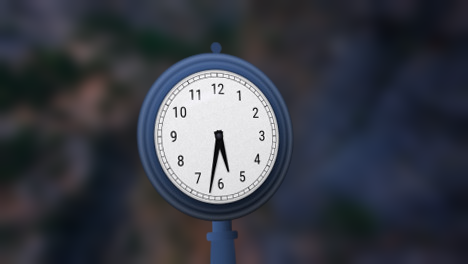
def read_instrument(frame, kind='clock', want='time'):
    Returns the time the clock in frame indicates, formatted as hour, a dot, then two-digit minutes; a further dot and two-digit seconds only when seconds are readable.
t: 5.32
